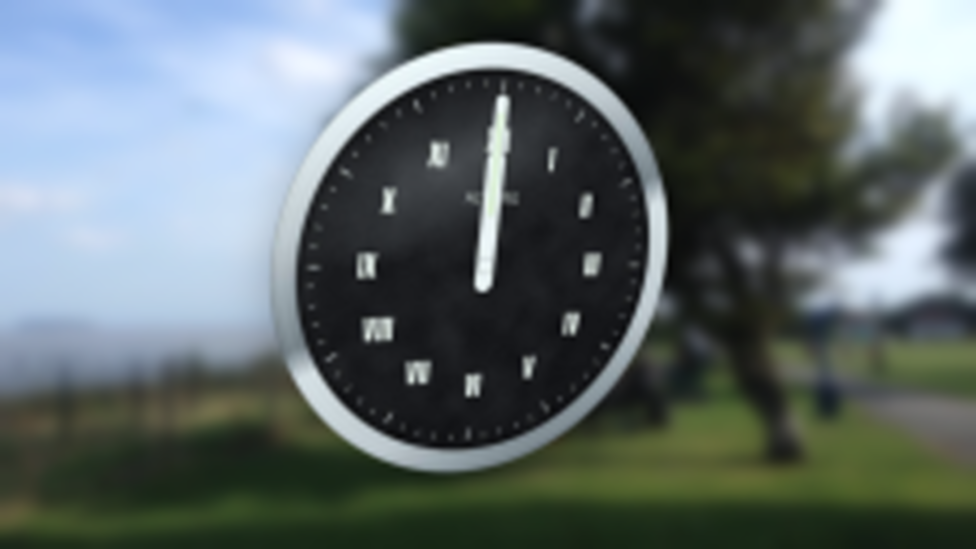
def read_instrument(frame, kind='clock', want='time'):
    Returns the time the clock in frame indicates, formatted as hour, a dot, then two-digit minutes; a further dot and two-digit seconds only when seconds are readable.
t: 12.00
